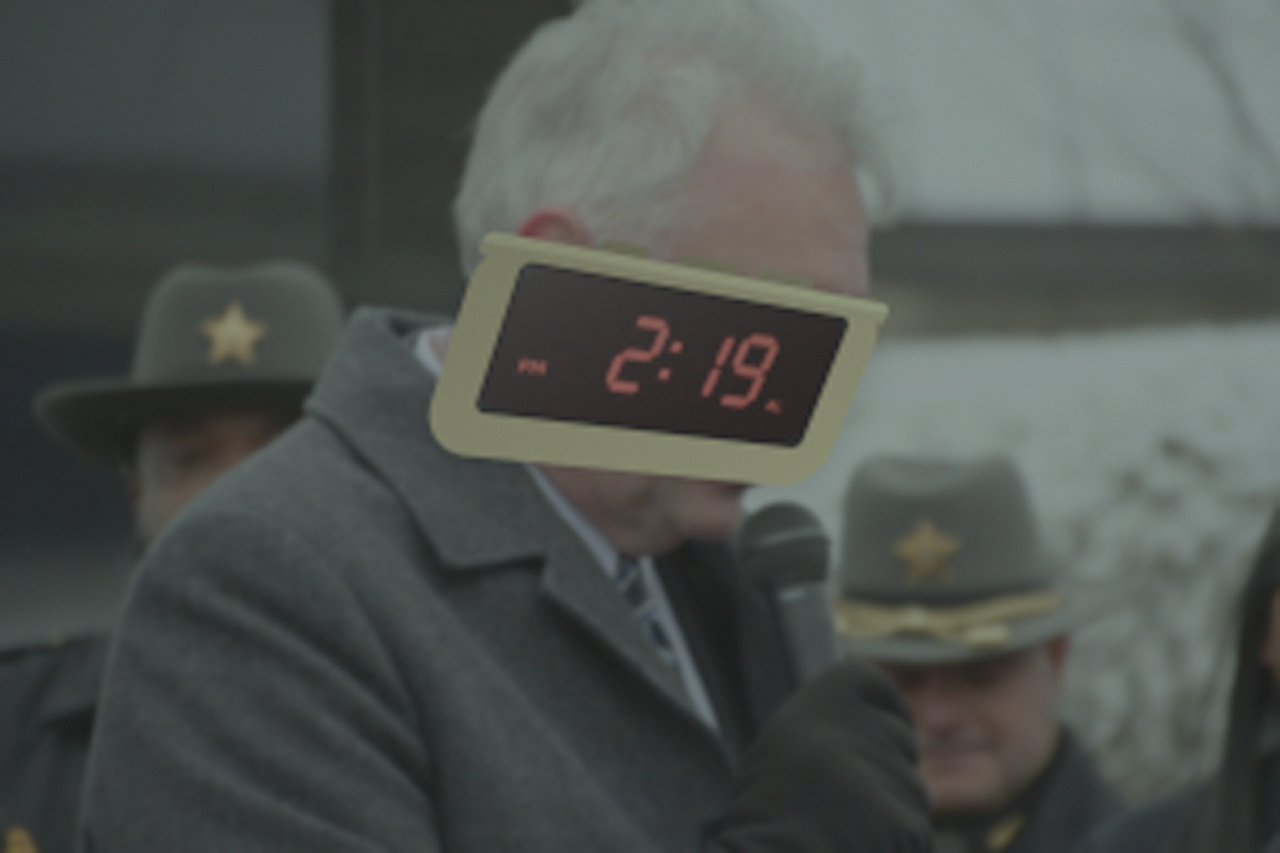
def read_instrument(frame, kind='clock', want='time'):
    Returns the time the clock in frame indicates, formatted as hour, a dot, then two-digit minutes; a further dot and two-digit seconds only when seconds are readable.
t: 2.19
